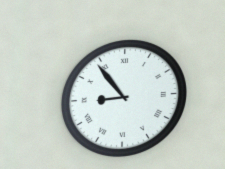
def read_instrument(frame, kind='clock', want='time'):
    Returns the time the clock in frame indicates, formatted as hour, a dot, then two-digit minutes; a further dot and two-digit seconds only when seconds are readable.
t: 8.54
